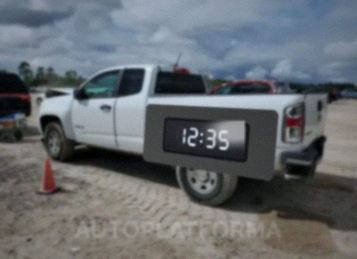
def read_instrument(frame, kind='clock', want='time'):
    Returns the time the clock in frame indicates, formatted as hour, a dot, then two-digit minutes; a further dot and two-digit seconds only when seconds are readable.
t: 12.35
